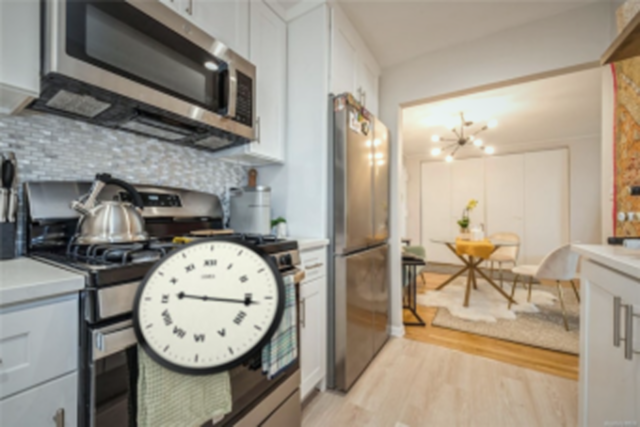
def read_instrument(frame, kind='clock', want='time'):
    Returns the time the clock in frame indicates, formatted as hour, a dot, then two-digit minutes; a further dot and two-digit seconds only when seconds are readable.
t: 9.16
